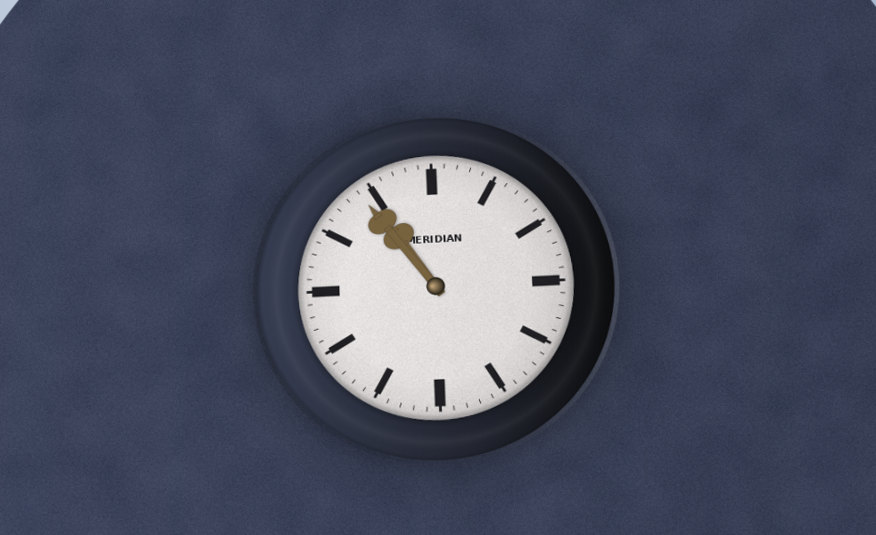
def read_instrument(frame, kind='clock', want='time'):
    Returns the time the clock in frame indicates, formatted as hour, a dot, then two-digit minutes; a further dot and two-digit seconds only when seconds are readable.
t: 10.54
